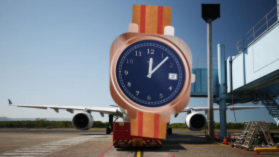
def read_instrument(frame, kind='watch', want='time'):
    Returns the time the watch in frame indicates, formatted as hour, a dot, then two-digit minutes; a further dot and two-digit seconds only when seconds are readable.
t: 12.07
